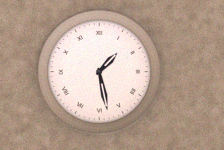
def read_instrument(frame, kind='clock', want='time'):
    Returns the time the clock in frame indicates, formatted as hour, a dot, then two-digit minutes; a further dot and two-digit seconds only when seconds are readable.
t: 1.28
